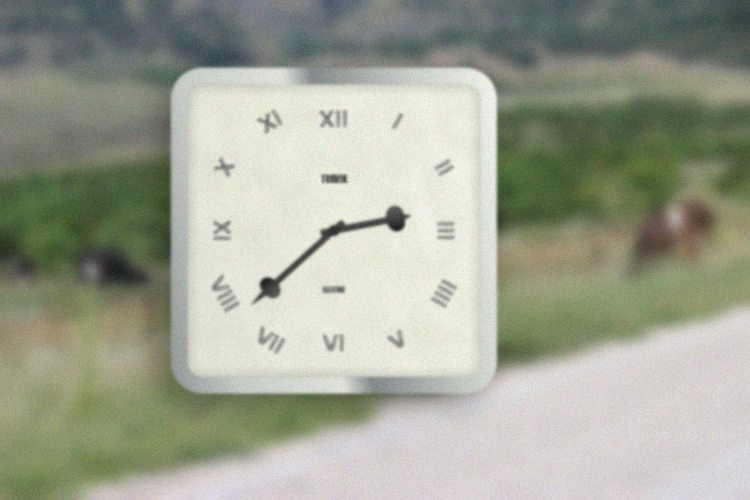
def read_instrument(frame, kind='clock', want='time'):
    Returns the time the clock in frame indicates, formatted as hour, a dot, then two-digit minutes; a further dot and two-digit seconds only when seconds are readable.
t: 2.38
